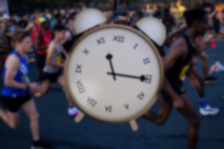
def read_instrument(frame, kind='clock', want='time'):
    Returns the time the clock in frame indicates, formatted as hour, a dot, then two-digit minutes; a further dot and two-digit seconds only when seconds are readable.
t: 11.15
